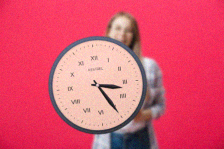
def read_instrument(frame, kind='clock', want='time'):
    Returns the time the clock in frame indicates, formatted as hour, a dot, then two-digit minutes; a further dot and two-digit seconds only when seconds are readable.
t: 3.25
